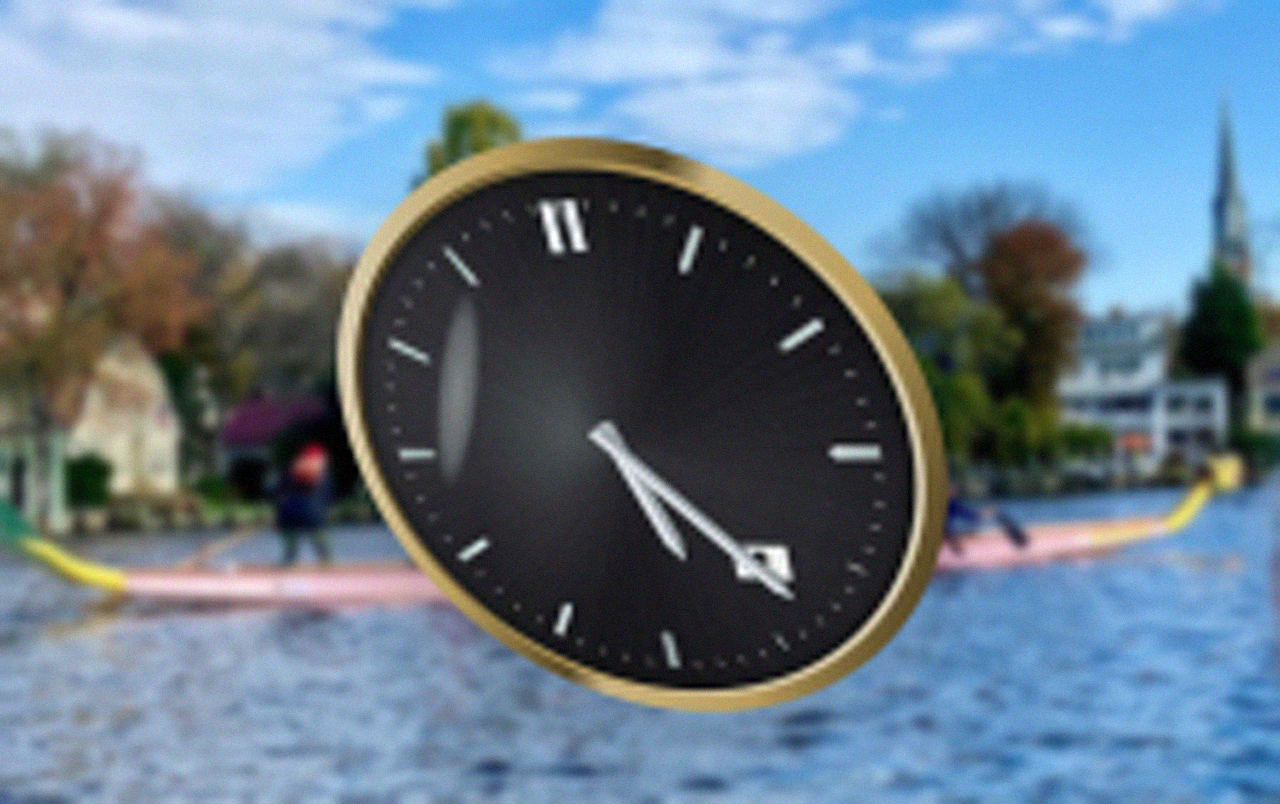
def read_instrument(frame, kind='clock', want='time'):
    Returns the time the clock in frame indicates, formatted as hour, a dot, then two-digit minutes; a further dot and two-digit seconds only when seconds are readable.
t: 5.23
